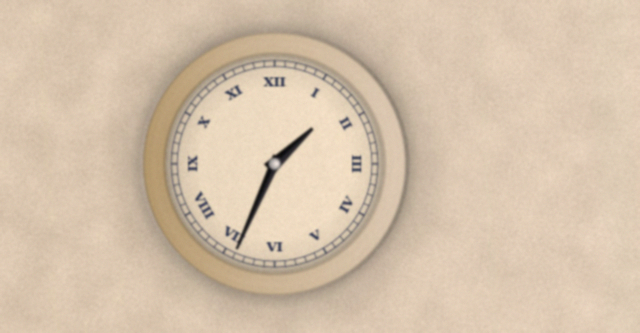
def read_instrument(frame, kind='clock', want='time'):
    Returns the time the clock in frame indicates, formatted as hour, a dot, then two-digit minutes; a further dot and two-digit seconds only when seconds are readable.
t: 1.34
